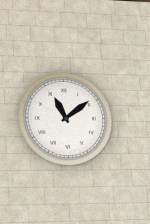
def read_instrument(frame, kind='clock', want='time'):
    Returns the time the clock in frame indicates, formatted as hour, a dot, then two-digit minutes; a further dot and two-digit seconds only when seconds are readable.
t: 11.09
